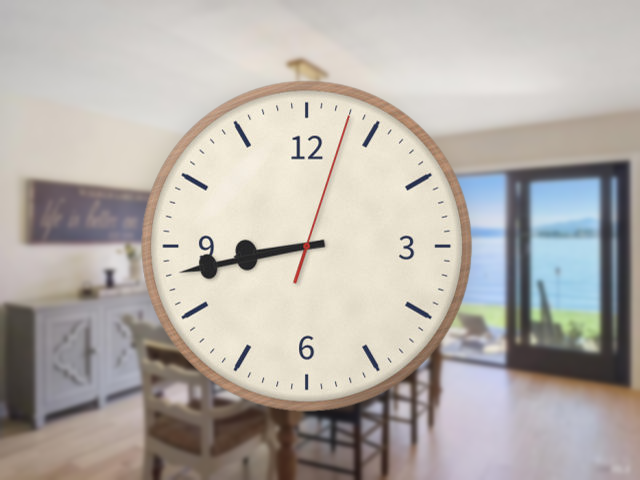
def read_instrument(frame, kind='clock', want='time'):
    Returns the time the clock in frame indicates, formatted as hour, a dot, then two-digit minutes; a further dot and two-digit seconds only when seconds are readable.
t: 8.43.03
